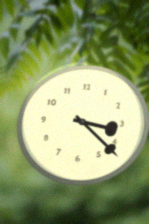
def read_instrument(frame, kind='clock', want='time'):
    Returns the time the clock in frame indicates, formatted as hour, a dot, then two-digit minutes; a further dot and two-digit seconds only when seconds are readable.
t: 3.22
